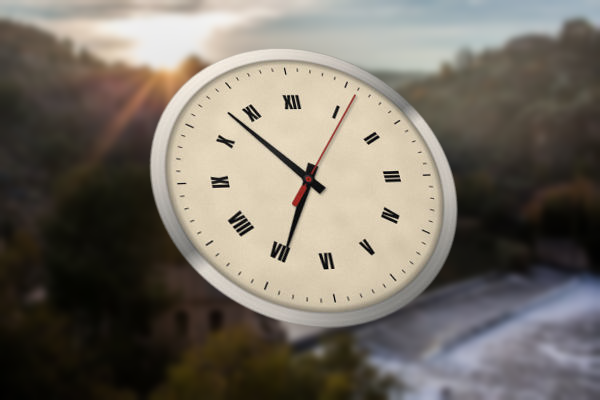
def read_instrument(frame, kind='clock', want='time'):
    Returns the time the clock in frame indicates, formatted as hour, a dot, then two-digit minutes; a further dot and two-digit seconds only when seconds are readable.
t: 6.53.06
